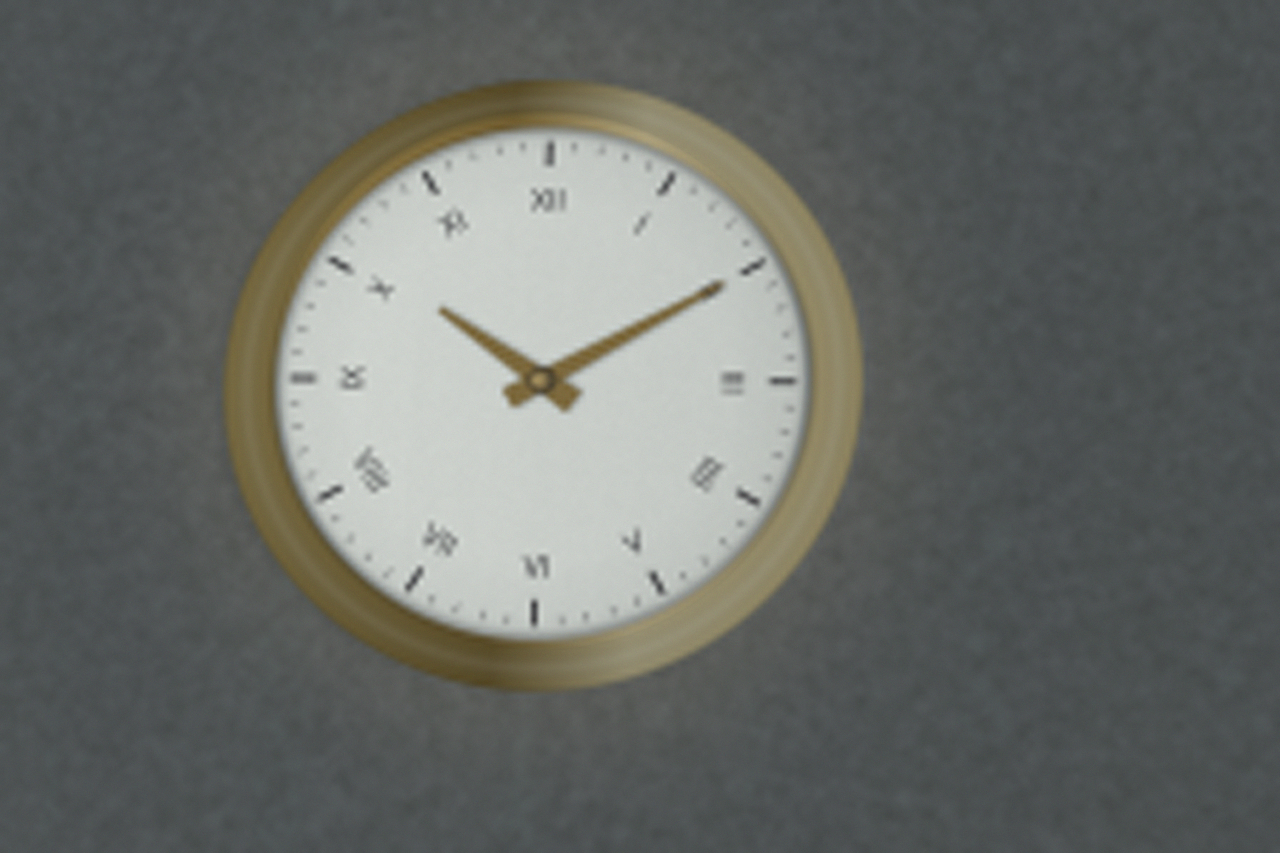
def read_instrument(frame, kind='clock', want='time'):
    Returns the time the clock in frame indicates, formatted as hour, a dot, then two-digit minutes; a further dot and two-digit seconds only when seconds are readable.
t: 10.10
